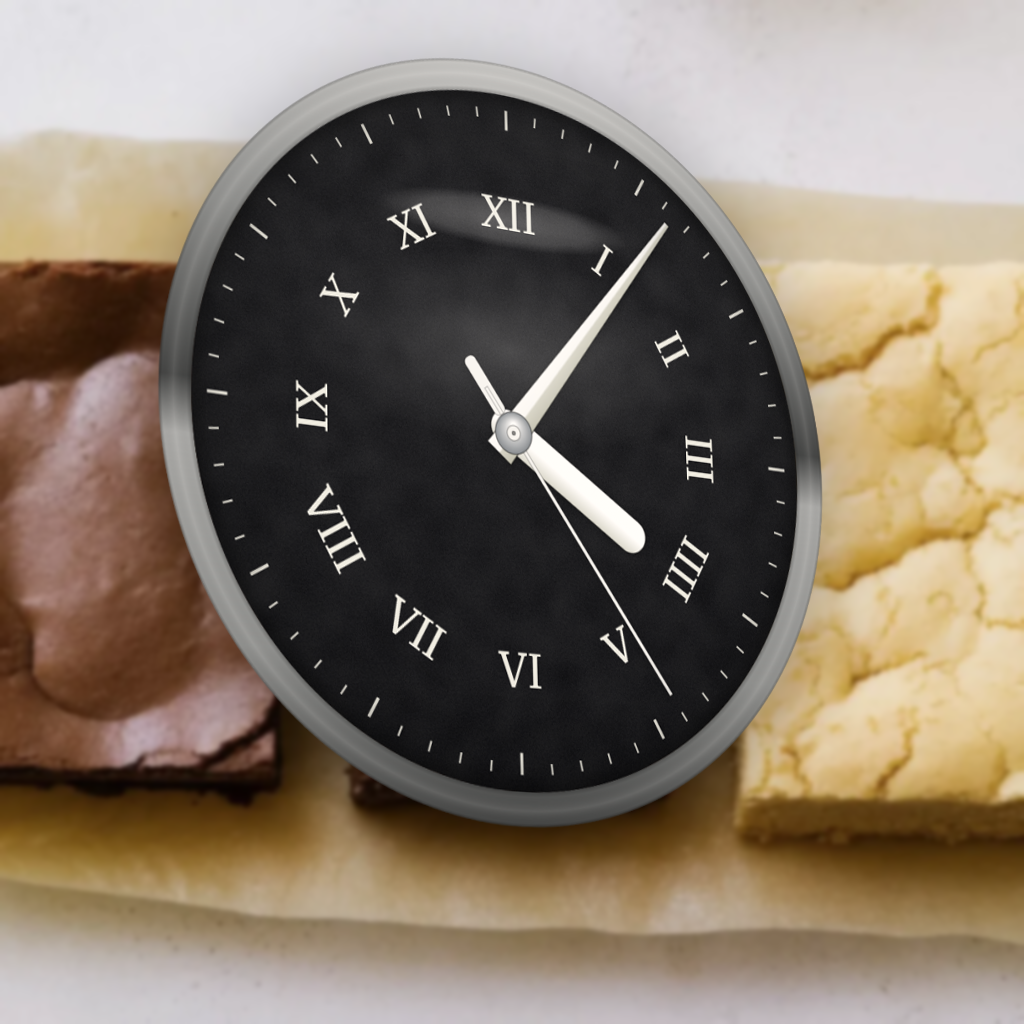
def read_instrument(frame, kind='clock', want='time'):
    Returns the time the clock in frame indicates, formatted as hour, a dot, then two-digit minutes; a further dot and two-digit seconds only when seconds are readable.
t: 4.06.24
